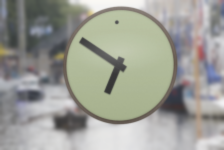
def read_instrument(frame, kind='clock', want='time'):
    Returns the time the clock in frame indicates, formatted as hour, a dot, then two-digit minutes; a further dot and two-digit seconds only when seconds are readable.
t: 6.51
